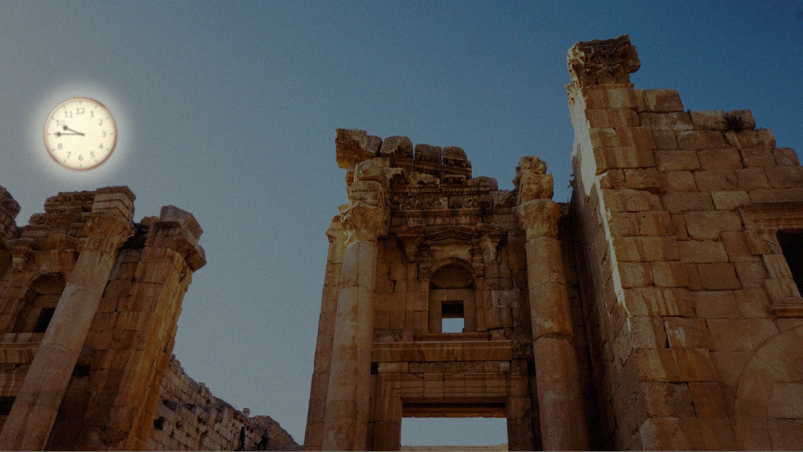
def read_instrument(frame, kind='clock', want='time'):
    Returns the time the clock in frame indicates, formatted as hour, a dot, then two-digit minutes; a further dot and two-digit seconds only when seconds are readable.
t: 9.45
